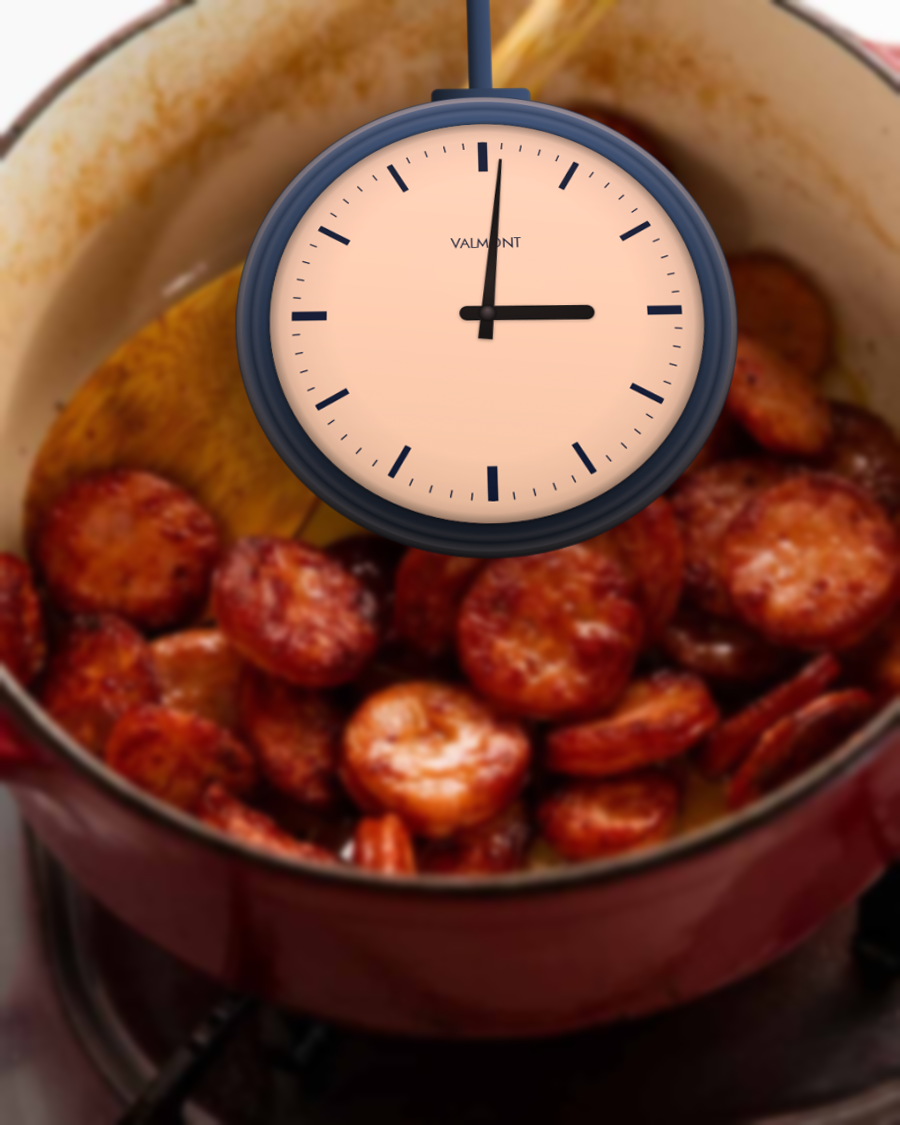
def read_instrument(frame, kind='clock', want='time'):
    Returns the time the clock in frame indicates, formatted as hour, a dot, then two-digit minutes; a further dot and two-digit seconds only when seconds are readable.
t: 3.01
